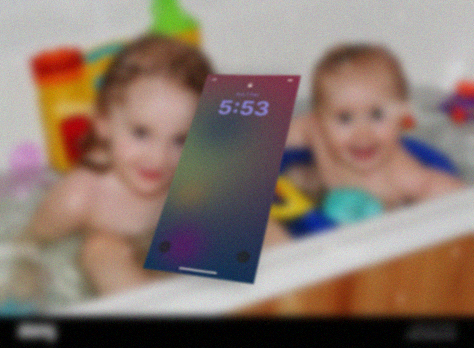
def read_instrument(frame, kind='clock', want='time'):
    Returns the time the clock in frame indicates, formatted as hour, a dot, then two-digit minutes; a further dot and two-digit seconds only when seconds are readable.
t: 5.53
